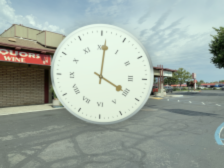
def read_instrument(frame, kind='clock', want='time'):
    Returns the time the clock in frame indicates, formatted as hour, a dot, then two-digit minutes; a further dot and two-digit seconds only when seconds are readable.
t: 4.01
